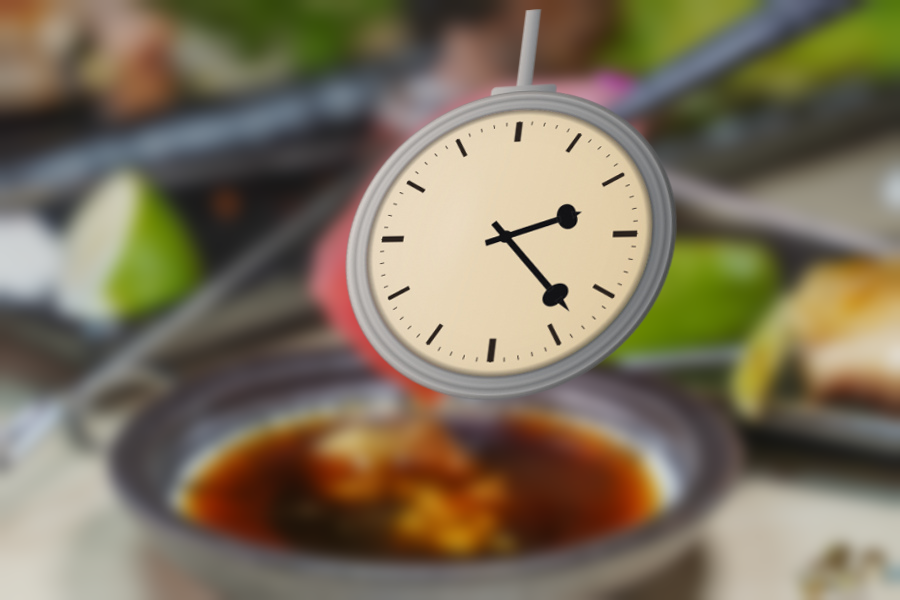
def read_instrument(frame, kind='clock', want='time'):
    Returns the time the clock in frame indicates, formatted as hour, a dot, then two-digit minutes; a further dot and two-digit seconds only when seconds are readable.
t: 2.23
